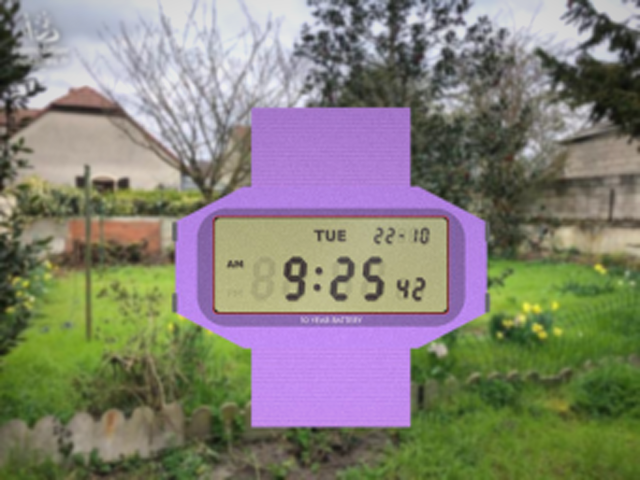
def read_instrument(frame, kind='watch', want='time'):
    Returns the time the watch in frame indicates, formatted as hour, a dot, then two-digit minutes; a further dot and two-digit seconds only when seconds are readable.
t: 9.25.42
